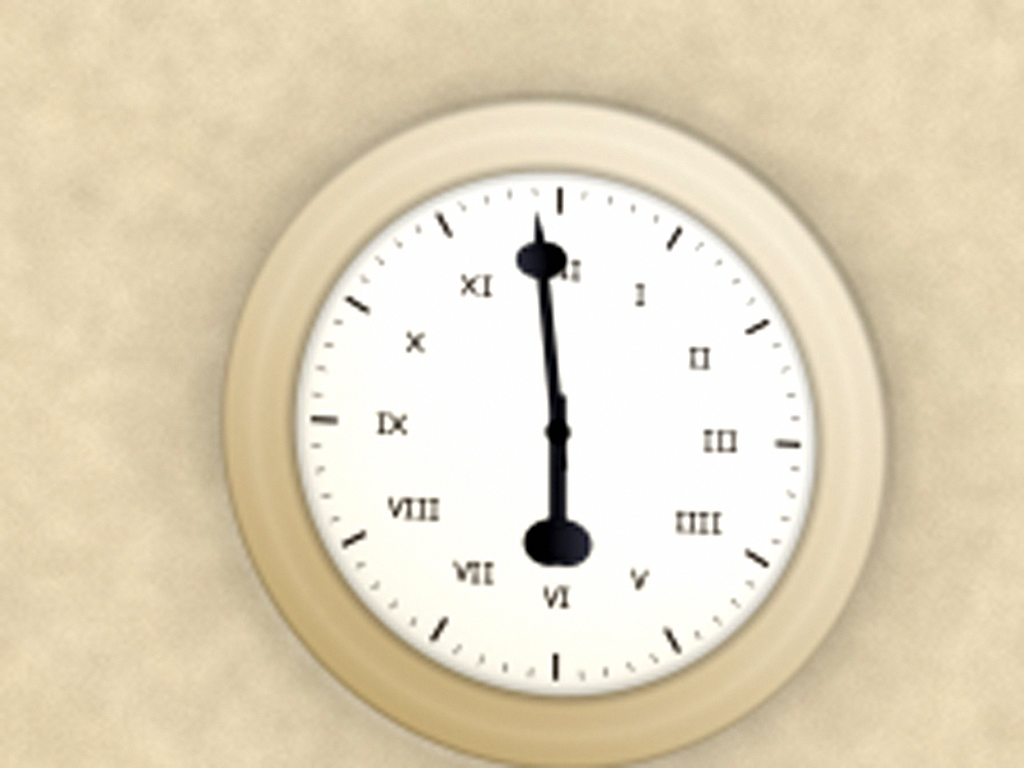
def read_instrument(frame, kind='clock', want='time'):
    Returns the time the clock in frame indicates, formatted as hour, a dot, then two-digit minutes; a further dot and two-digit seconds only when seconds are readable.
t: 5.59
